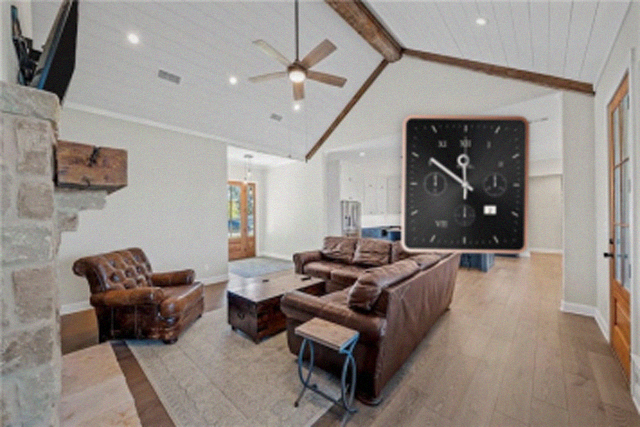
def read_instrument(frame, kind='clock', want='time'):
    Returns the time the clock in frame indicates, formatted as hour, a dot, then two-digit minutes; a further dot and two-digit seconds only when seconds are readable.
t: 11.51
